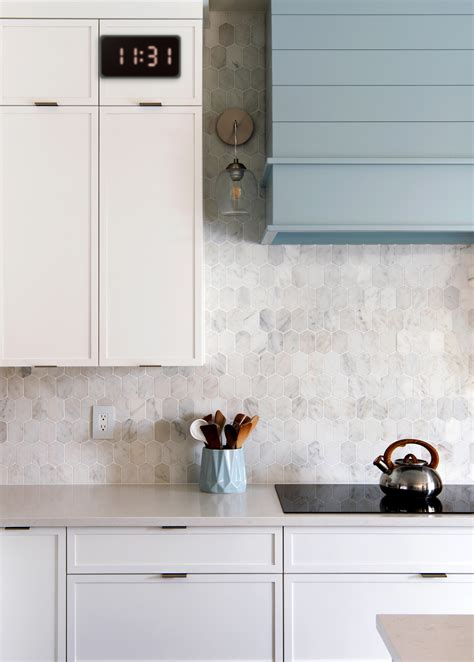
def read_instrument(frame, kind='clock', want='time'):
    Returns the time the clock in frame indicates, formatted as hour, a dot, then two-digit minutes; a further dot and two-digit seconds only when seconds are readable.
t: 11.31
